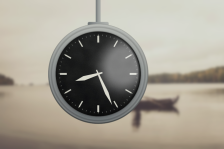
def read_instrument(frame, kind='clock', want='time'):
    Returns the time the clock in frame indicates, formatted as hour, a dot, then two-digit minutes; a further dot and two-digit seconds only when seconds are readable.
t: 8.26
